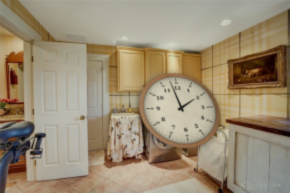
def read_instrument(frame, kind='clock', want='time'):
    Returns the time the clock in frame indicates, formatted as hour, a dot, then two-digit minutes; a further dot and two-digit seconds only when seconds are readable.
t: 1.58
